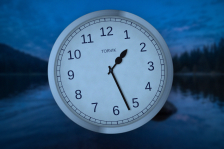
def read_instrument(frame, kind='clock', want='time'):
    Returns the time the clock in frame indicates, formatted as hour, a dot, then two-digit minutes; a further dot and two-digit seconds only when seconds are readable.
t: 1.27
